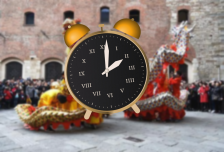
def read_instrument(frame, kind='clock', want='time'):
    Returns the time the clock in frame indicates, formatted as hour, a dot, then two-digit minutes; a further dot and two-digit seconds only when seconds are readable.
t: 2.01
